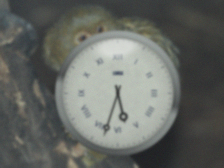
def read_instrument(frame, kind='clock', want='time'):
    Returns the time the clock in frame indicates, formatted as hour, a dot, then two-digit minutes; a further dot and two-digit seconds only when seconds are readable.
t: 5.33
